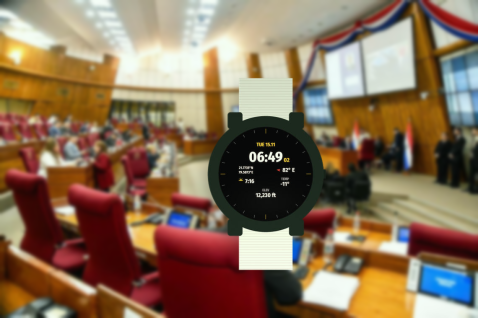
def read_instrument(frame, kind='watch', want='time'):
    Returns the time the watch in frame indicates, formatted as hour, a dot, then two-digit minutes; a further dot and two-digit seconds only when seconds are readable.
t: 6.49
